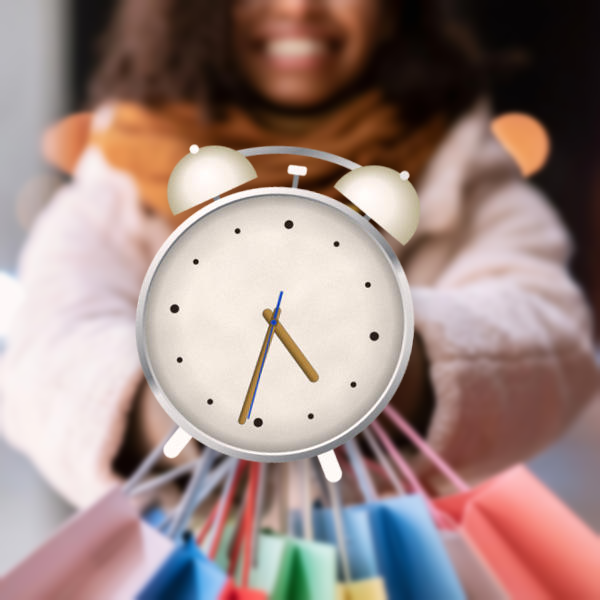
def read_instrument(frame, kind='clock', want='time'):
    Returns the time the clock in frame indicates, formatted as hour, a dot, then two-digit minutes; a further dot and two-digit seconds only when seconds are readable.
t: 4.31.31
